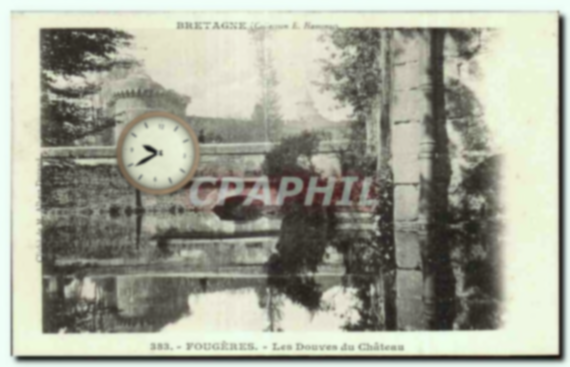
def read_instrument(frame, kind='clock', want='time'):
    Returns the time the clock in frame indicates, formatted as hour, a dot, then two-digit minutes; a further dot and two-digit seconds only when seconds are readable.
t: 9.39
